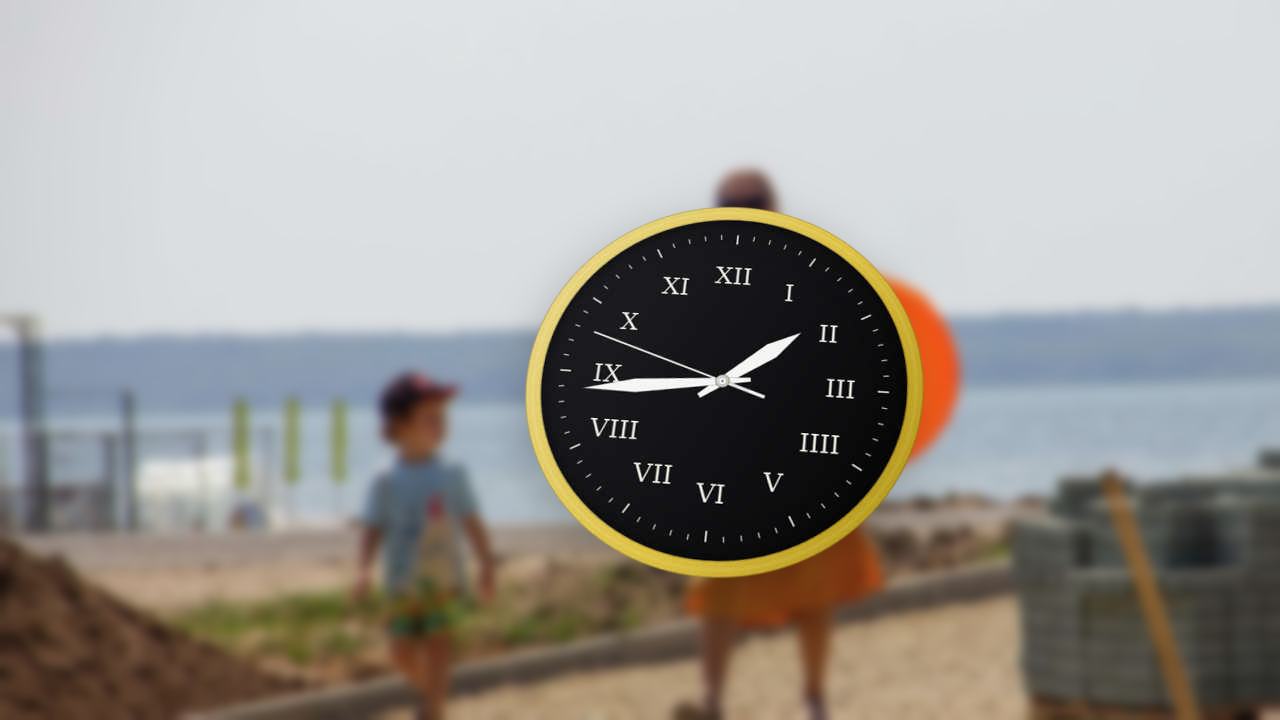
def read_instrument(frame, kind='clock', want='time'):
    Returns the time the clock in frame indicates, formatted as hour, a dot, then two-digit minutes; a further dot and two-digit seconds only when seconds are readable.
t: 1.43.48
